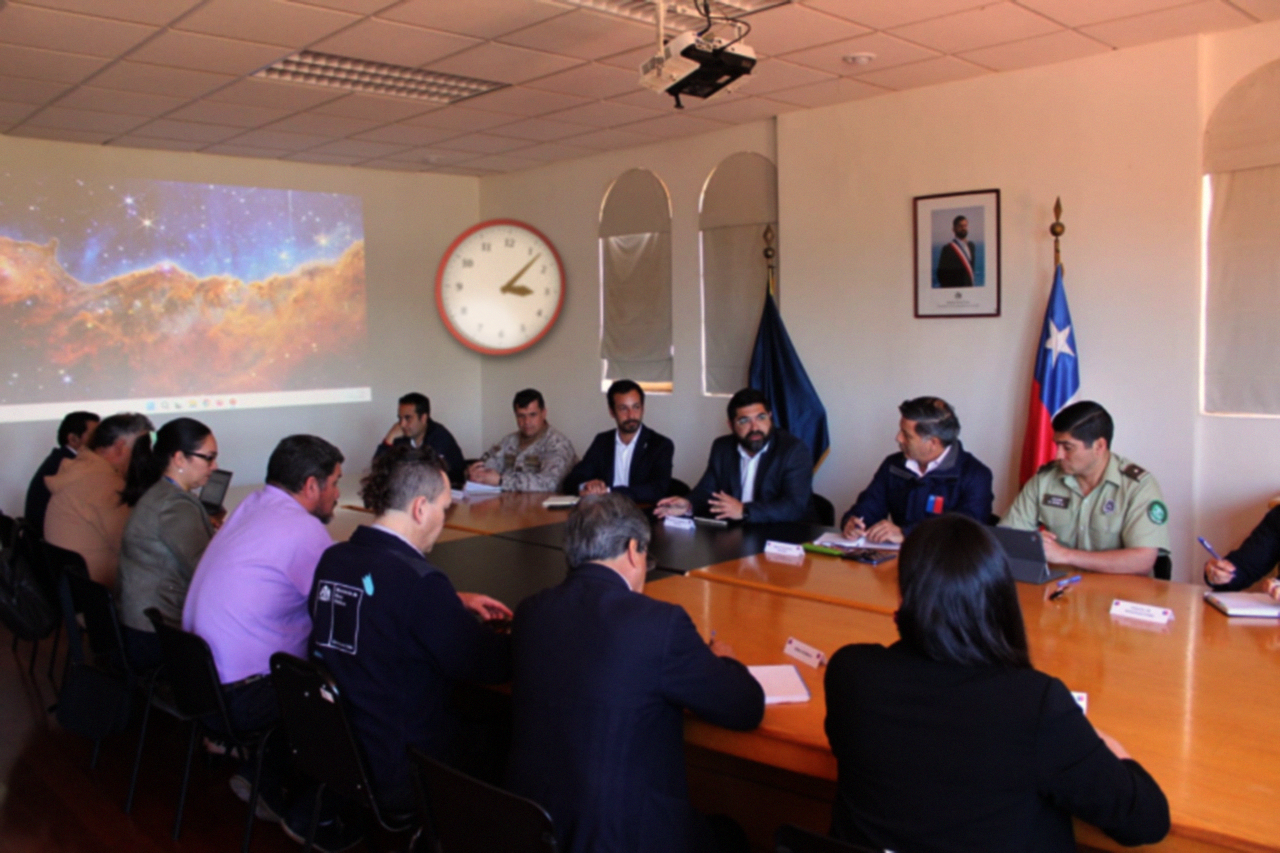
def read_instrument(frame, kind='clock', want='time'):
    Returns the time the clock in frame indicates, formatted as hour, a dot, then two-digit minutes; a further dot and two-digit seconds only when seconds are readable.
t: 3.07
